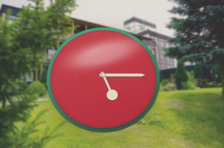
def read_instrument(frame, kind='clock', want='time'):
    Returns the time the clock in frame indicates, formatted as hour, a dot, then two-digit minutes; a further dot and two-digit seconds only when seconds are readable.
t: 5.15
